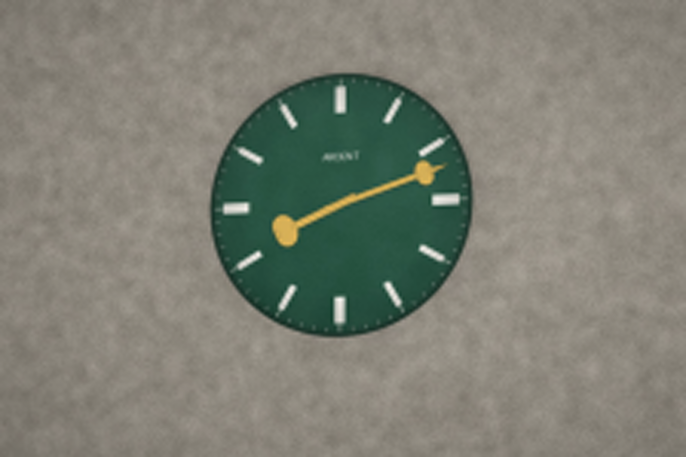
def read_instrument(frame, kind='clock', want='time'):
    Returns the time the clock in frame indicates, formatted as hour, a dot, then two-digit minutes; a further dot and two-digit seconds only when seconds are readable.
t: 8.12
